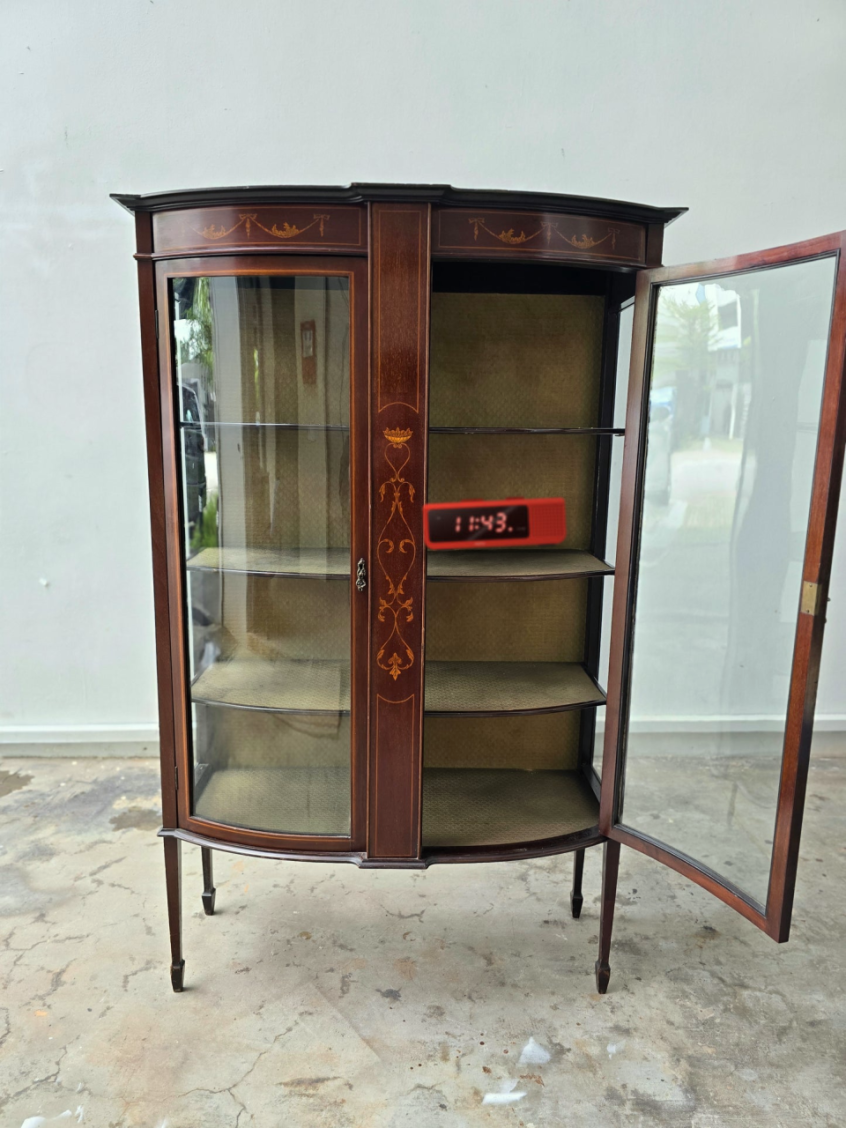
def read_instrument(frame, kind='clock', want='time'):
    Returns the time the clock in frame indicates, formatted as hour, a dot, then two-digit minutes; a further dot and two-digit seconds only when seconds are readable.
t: 11.43
